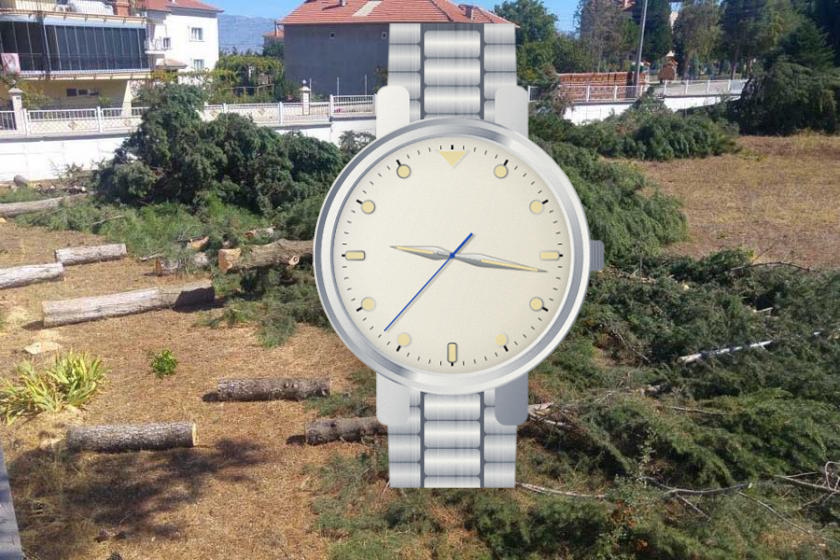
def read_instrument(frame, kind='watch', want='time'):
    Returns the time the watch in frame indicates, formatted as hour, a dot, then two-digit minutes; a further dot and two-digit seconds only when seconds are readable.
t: 9.16.37
